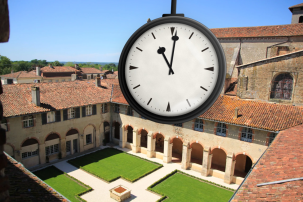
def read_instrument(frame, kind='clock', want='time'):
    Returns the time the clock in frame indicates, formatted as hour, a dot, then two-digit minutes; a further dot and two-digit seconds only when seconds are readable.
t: 11.01
